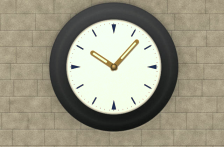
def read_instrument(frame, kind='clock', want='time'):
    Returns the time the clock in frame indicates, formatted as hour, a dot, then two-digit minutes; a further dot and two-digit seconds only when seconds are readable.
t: 10.07
